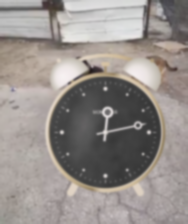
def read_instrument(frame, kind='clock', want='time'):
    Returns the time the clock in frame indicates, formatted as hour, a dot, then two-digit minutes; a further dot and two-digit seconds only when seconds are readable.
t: 12.13
